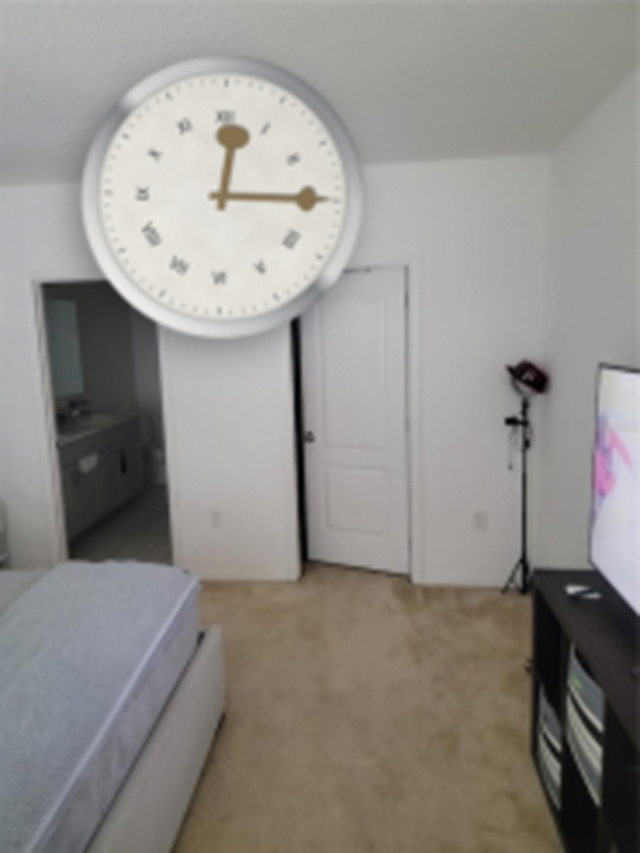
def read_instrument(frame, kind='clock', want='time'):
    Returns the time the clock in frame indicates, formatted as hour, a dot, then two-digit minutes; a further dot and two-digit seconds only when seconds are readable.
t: 12.15
